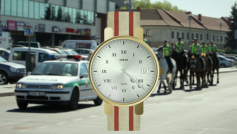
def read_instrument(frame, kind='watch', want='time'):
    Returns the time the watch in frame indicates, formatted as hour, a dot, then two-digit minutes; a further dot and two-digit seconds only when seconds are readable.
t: 4.22
